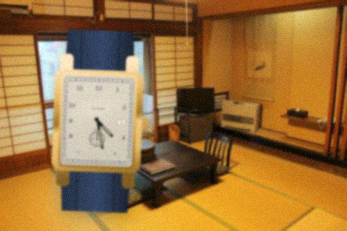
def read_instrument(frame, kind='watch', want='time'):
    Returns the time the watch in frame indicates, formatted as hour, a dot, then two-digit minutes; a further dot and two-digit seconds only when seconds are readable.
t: 4.28
